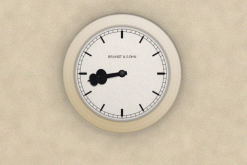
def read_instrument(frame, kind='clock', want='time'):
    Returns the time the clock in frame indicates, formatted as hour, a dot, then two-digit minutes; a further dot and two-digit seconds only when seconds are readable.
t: 8.43
